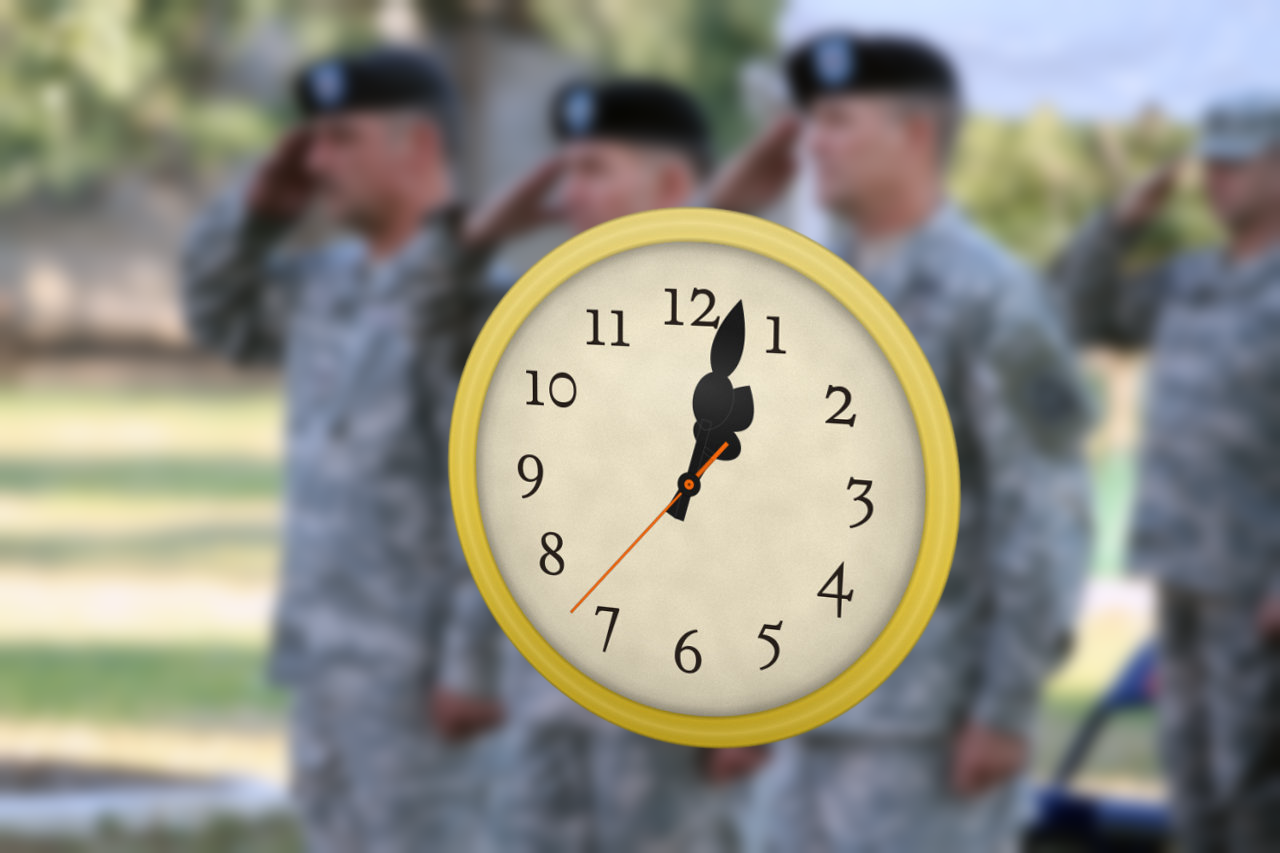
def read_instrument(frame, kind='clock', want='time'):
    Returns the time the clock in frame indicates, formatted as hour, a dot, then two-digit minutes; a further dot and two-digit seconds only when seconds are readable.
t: 1.02.37
